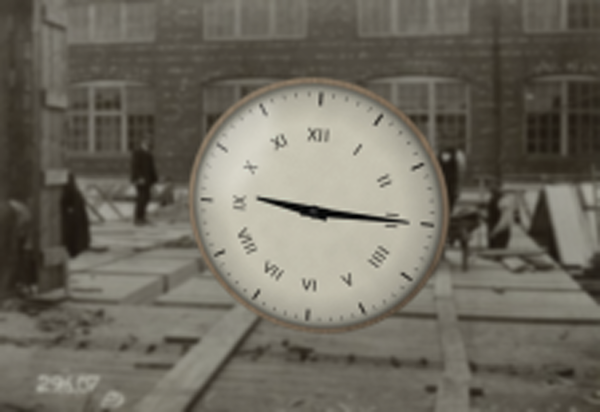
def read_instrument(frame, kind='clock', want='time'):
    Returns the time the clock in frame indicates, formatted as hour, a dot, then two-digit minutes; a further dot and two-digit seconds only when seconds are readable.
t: 9.15
